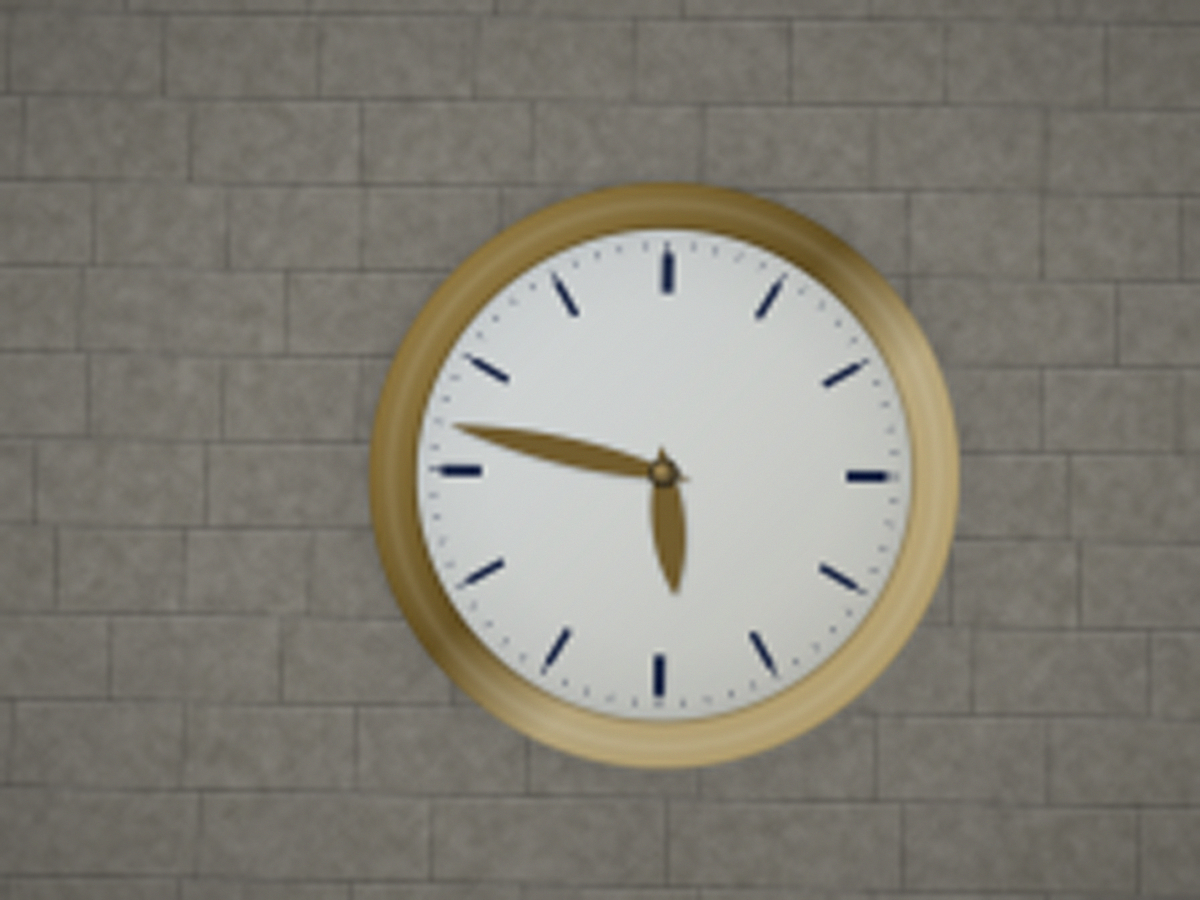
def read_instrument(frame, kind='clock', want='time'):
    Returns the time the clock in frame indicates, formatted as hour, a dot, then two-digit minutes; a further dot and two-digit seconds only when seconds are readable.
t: 5.47
